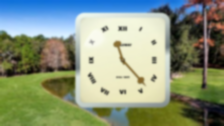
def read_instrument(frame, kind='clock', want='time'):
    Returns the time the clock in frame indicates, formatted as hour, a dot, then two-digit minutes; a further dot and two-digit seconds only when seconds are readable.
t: 11.23
